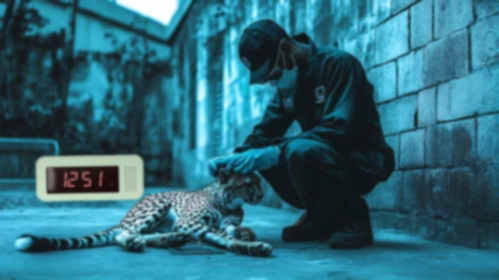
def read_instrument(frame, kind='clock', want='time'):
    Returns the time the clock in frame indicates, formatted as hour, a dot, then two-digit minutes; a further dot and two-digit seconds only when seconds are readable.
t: 12.51
